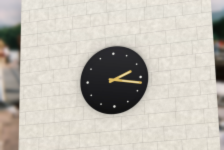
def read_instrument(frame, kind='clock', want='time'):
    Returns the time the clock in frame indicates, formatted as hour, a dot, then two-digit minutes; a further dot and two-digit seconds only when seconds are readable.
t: 2.17
